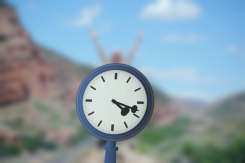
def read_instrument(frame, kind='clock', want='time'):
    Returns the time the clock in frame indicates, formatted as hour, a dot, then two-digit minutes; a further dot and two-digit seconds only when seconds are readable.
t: 4.18
